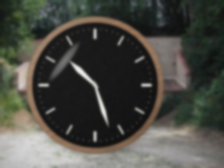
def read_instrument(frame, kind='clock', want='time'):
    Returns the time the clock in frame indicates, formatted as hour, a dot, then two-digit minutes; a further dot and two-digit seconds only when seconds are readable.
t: 10.27
